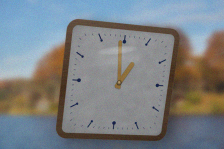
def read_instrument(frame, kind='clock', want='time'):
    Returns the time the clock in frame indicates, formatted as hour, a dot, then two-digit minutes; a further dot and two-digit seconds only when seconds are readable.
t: 12.59
